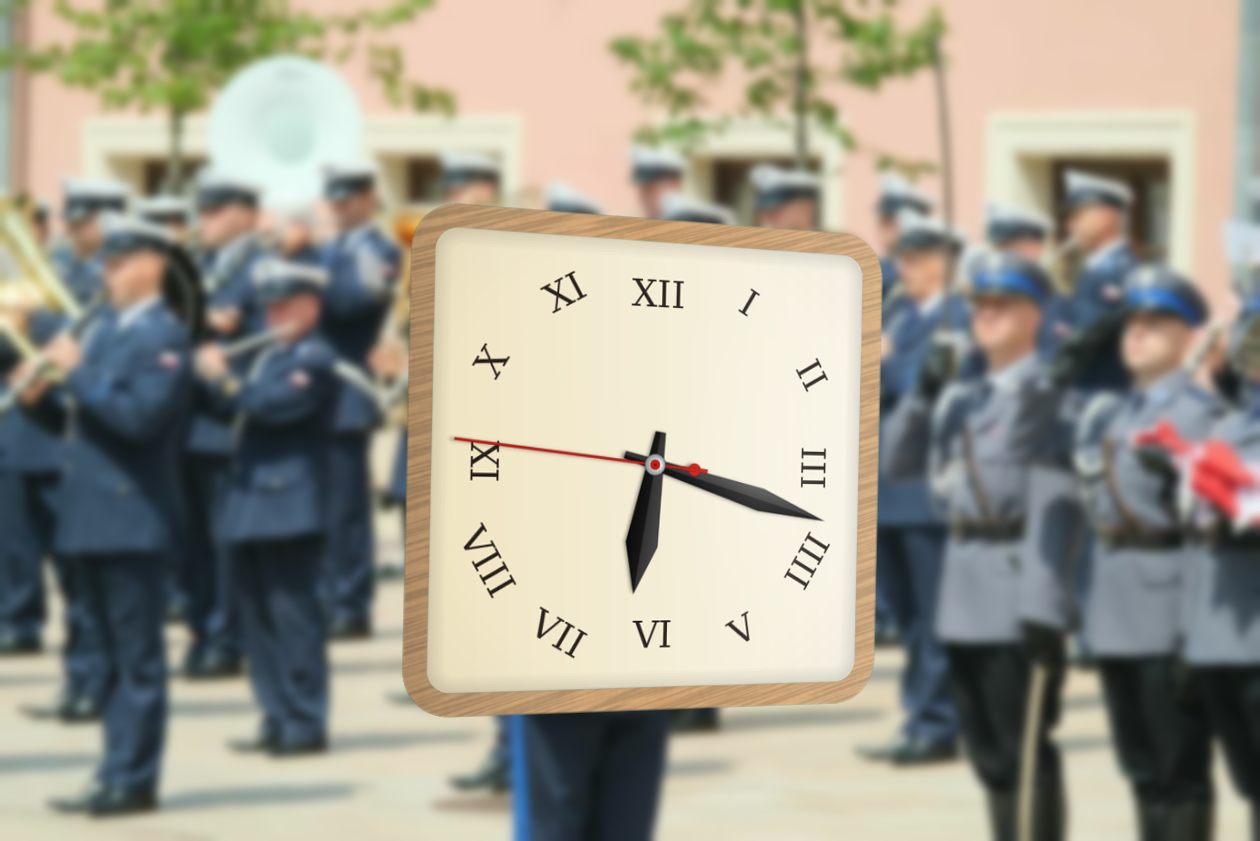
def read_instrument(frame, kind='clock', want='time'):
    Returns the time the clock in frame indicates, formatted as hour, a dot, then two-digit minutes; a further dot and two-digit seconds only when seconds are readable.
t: 6.17.46
